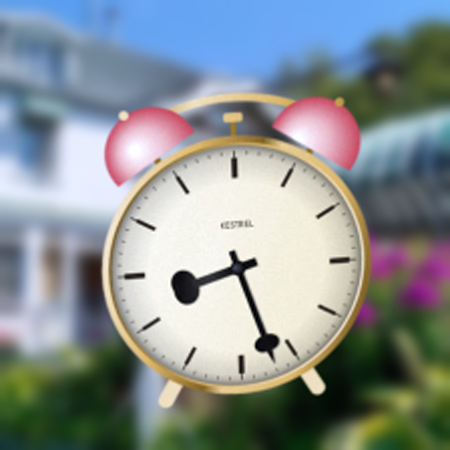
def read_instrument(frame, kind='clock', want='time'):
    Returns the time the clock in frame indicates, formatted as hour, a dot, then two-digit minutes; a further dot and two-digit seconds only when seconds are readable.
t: 8.27
